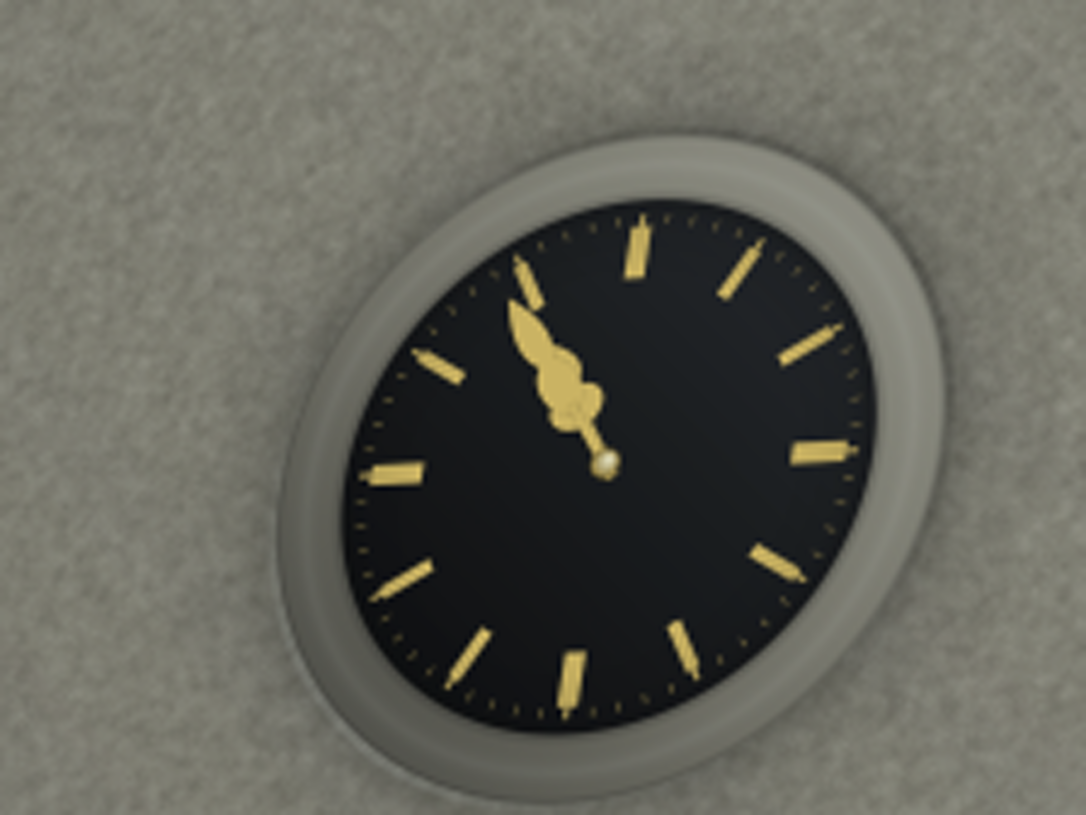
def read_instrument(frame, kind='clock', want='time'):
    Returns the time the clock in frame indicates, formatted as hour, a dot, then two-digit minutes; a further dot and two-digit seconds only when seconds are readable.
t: 10.54
